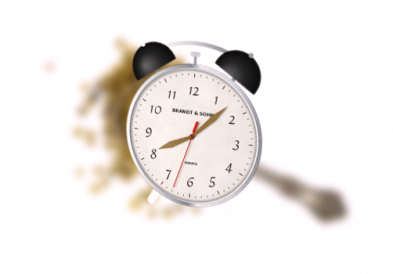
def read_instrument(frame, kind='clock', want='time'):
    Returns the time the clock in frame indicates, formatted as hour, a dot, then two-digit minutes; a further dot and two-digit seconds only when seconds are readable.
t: 8.07.33
